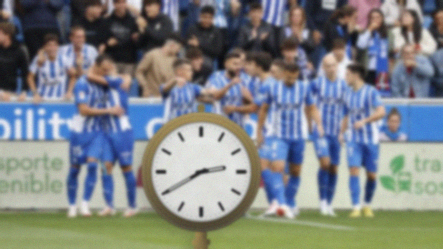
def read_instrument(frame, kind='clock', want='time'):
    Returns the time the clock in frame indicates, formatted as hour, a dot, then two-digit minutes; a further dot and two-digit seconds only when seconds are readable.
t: 2.40
